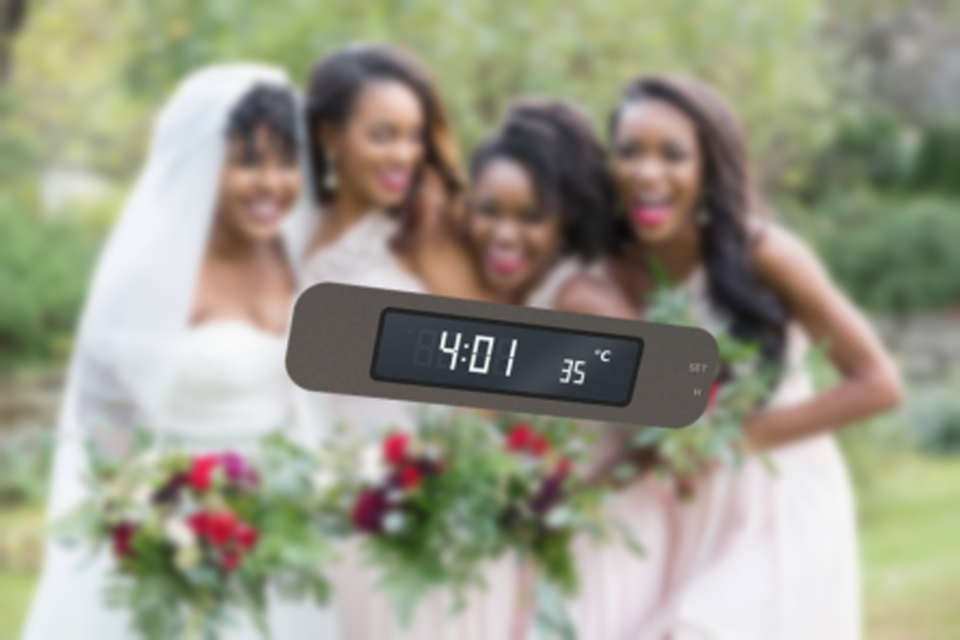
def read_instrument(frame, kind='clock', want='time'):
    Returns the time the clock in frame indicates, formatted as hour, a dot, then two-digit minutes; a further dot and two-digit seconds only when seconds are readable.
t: 4.01
